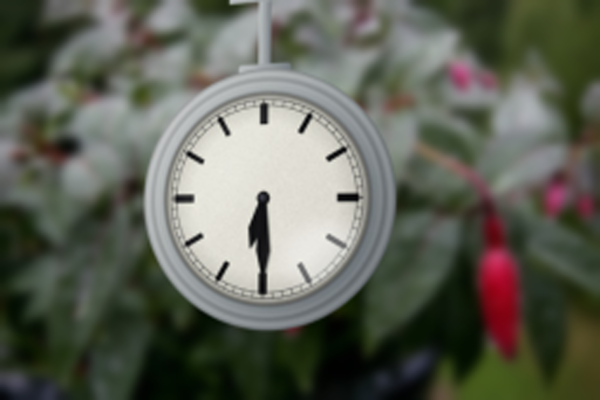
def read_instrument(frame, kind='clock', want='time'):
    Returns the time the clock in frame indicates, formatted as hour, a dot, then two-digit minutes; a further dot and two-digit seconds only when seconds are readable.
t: 6.30
